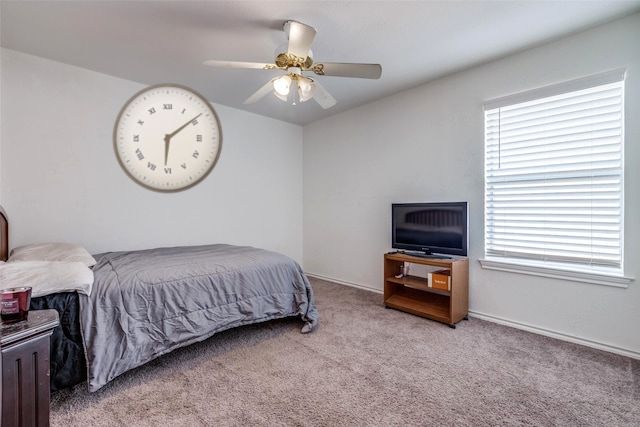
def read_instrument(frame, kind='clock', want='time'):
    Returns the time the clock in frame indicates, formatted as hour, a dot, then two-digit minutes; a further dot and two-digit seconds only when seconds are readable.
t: 6.09
